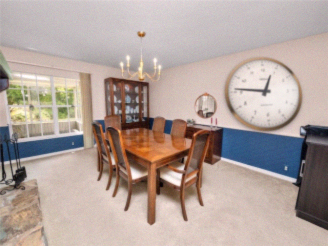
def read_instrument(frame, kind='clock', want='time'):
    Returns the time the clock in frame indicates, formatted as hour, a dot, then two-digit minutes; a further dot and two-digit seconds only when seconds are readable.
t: 12.46
